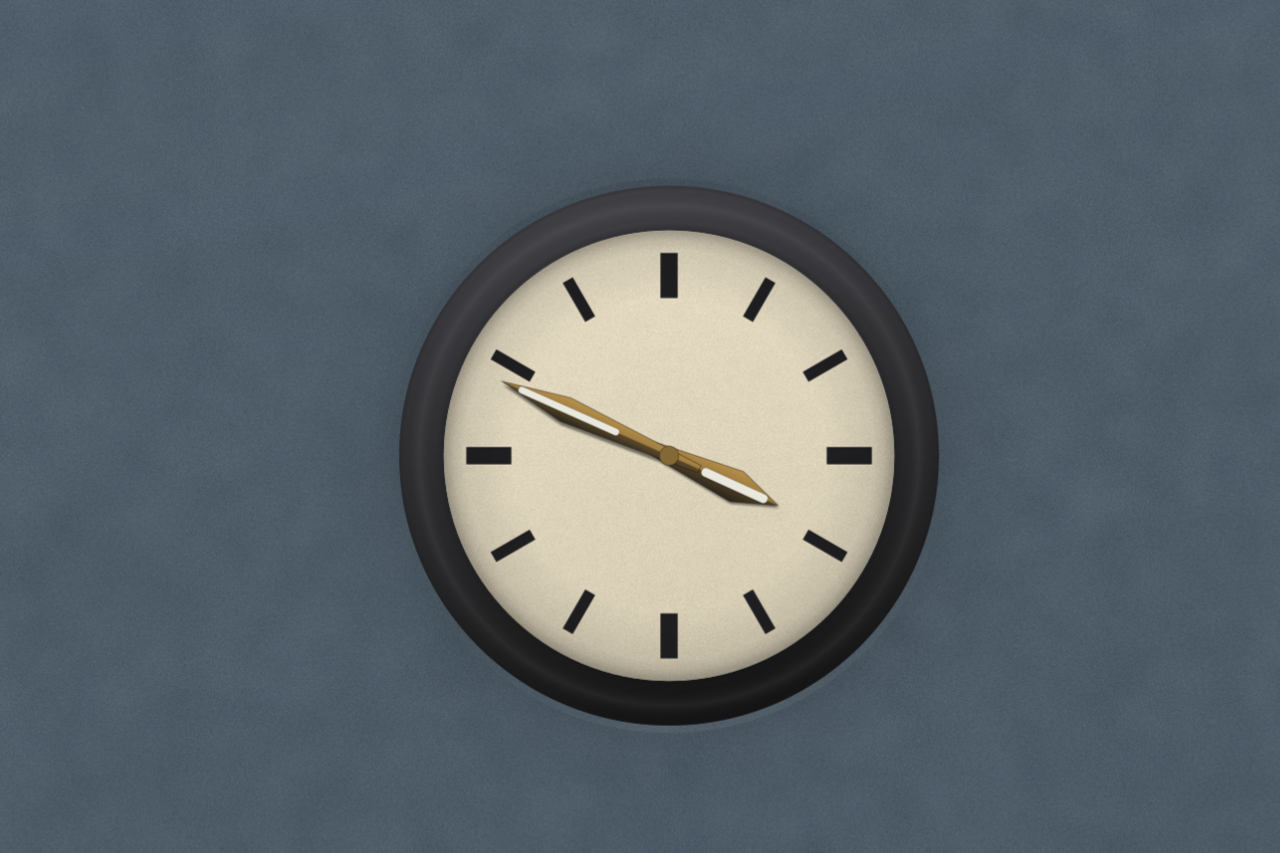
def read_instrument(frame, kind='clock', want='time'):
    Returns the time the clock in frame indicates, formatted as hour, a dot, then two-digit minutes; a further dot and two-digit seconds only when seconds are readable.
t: 3.49
